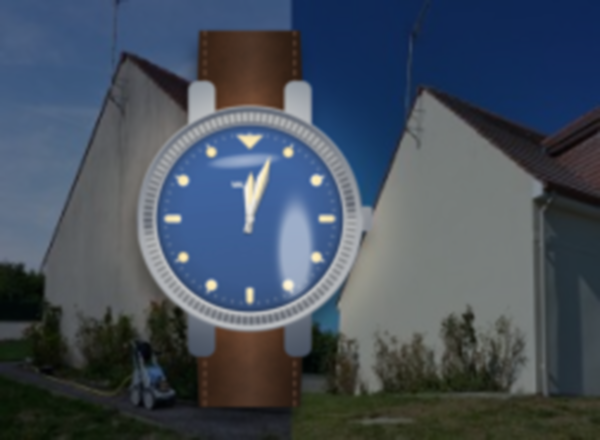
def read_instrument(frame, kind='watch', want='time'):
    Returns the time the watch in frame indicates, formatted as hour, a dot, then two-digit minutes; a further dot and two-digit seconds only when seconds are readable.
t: 12.03
